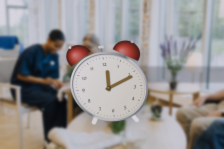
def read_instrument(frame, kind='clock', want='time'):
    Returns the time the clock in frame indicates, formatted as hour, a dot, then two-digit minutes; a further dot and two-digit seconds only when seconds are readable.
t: 12.11
